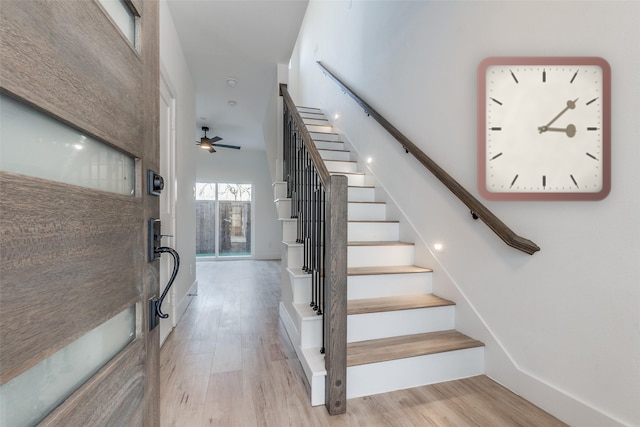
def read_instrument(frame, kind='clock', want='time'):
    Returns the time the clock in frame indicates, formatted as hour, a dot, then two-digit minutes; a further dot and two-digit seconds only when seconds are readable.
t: 3.08
